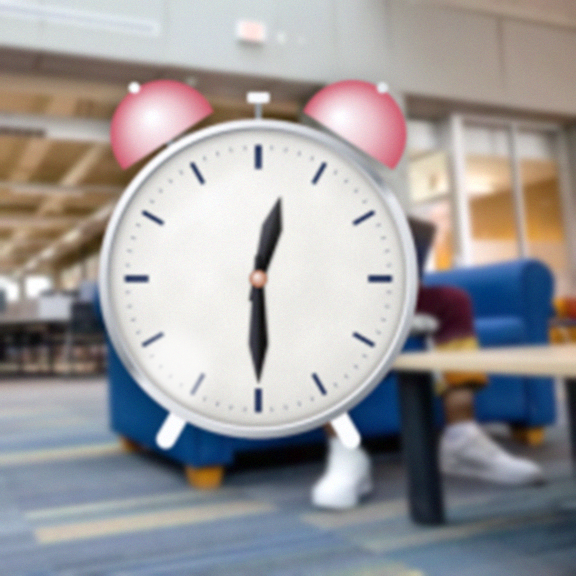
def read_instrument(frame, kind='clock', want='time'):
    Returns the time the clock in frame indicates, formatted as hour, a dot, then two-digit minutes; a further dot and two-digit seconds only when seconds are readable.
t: 12.30
